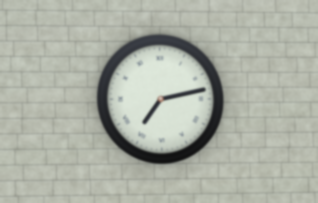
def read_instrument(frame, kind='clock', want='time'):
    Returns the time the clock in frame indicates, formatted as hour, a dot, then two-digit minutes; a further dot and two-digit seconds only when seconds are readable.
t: 7.13
